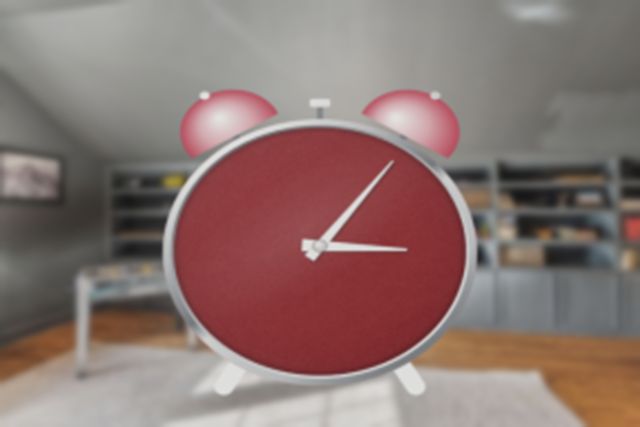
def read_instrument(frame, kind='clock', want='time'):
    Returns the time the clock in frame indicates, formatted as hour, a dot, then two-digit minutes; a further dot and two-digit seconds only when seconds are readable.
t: 3.06
